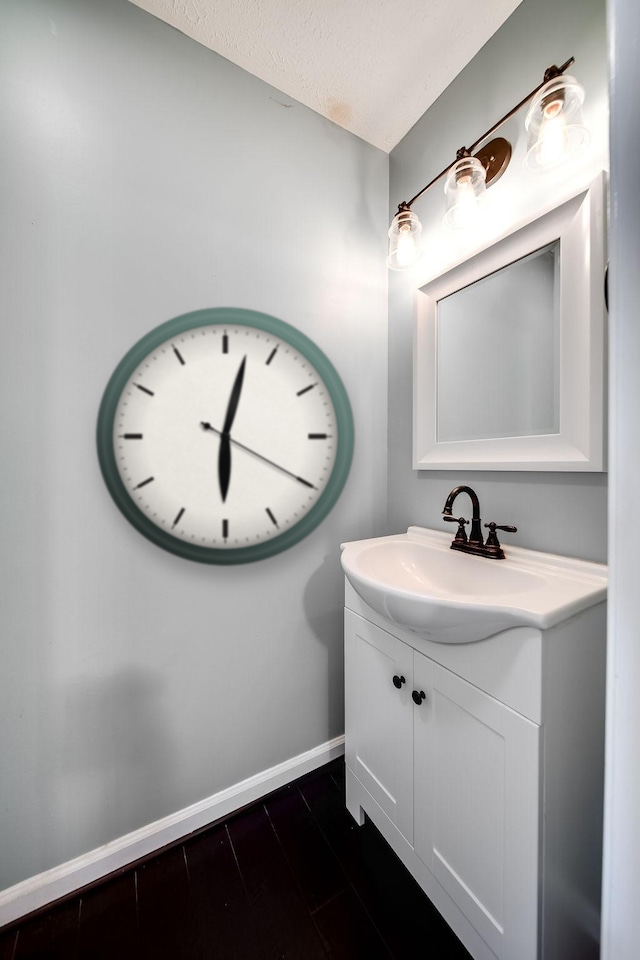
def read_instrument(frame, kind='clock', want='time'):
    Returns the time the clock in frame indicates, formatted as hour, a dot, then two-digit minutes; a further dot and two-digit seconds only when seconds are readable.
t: 6.02.20
